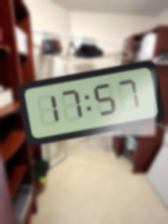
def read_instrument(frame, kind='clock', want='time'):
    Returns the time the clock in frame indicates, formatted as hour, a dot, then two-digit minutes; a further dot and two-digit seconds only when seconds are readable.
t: 17.57
